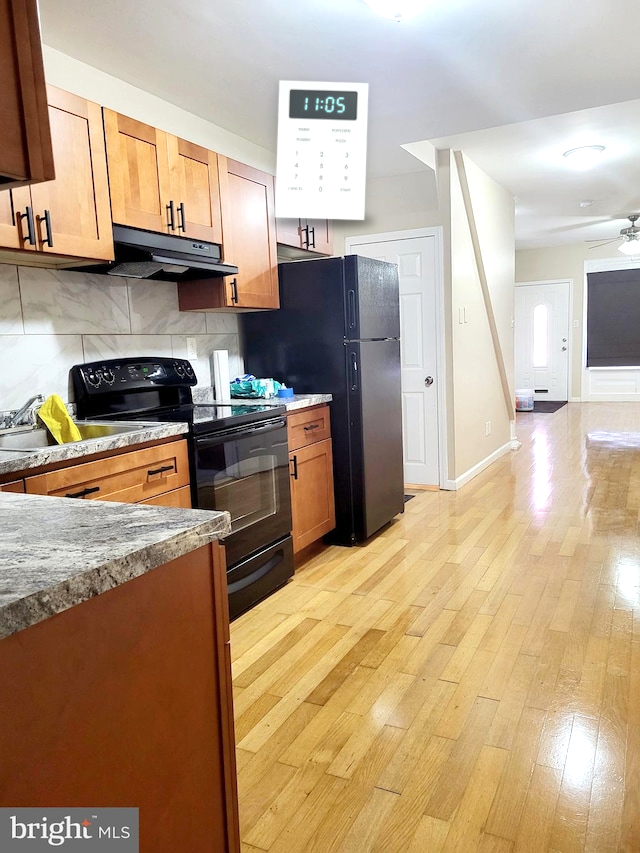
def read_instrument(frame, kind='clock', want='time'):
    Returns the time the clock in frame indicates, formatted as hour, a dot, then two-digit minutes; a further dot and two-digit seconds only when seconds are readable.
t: 11.05
